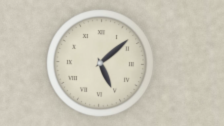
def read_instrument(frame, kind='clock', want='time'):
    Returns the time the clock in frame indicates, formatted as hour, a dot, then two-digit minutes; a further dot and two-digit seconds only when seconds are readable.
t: 5.08
